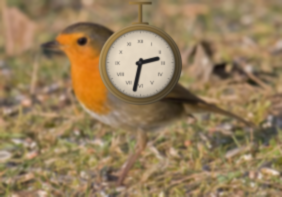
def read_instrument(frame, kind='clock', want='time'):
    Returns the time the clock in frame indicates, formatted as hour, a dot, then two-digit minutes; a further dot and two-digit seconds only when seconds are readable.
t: 2.32
